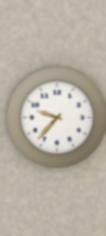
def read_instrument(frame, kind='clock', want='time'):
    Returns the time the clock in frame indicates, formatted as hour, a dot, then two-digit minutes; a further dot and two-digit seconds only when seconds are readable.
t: 9.37
